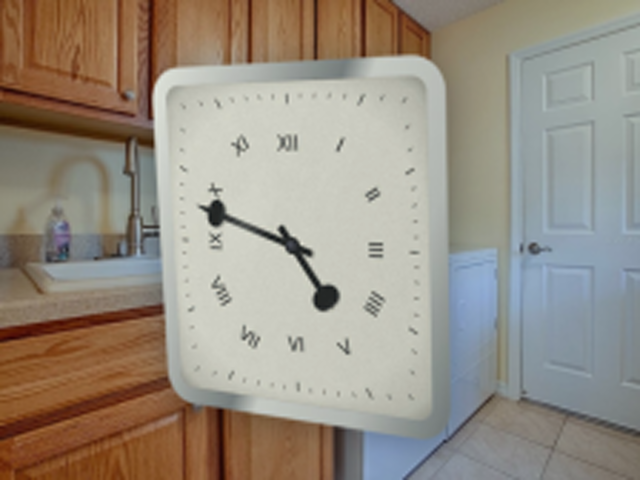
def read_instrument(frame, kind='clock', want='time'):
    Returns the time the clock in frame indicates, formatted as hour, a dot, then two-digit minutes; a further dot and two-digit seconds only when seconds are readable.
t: 4.48
